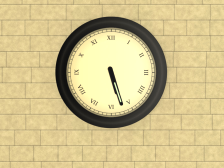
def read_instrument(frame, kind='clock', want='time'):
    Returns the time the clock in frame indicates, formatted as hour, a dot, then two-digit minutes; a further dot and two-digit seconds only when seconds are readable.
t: 5.27
